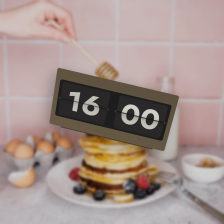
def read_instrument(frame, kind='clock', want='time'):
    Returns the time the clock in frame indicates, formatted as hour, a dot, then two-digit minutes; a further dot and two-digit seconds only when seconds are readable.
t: 16.00
